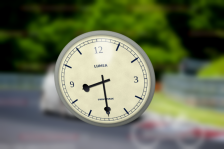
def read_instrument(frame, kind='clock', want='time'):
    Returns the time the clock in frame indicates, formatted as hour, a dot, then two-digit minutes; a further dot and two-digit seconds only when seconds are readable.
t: 8.30
